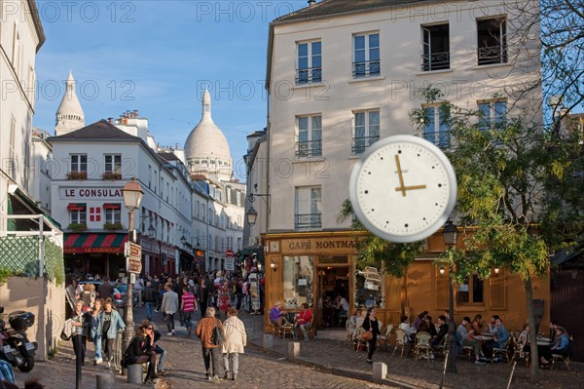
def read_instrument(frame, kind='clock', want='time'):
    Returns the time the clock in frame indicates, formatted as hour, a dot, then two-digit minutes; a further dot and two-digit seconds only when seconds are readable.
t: 2.59
